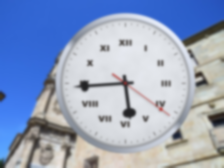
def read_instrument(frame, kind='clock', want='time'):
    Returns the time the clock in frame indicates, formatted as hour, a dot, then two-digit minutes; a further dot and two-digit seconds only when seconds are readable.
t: 5.44.21
